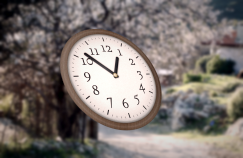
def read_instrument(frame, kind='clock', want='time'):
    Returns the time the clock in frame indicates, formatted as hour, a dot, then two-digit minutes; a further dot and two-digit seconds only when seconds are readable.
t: 12.52
